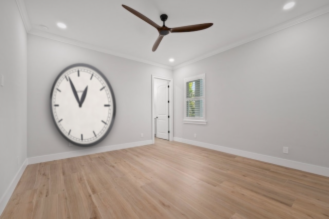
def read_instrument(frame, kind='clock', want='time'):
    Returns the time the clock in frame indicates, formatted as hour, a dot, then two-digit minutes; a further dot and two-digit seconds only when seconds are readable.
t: 12.56
